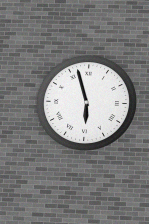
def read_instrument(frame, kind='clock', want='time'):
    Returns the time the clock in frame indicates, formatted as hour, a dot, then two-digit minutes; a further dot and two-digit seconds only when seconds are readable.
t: 5.57
